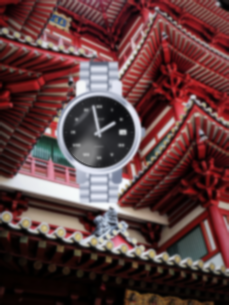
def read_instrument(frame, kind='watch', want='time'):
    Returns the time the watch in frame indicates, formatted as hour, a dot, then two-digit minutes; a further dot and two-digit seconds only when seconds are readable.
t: 1.58
